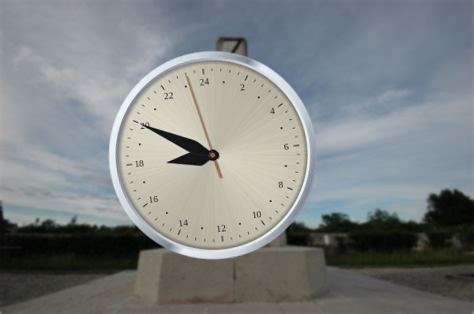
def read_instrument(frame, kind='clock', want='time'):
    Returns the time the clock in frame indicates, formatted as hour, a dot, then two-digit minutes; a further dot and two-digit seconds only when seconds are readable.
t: 17.49.58
